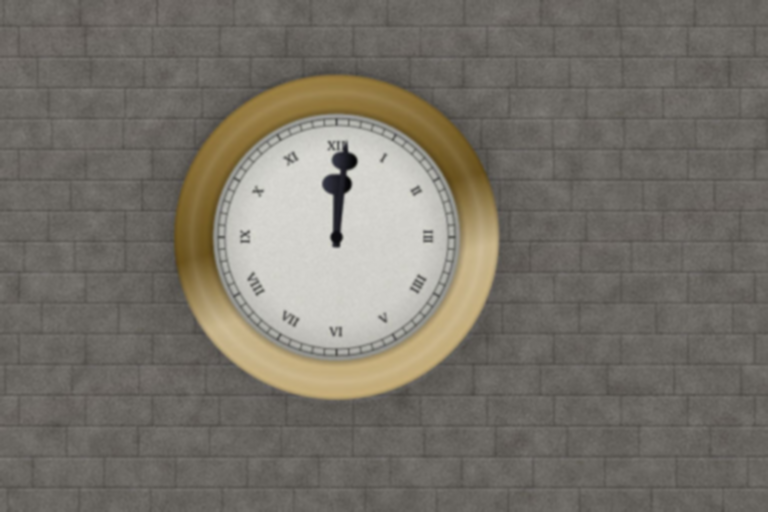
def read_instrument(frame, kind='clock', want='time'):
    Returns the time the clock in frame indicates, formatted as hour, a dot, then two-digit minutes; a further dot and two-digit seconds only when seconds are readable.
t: 12.01
